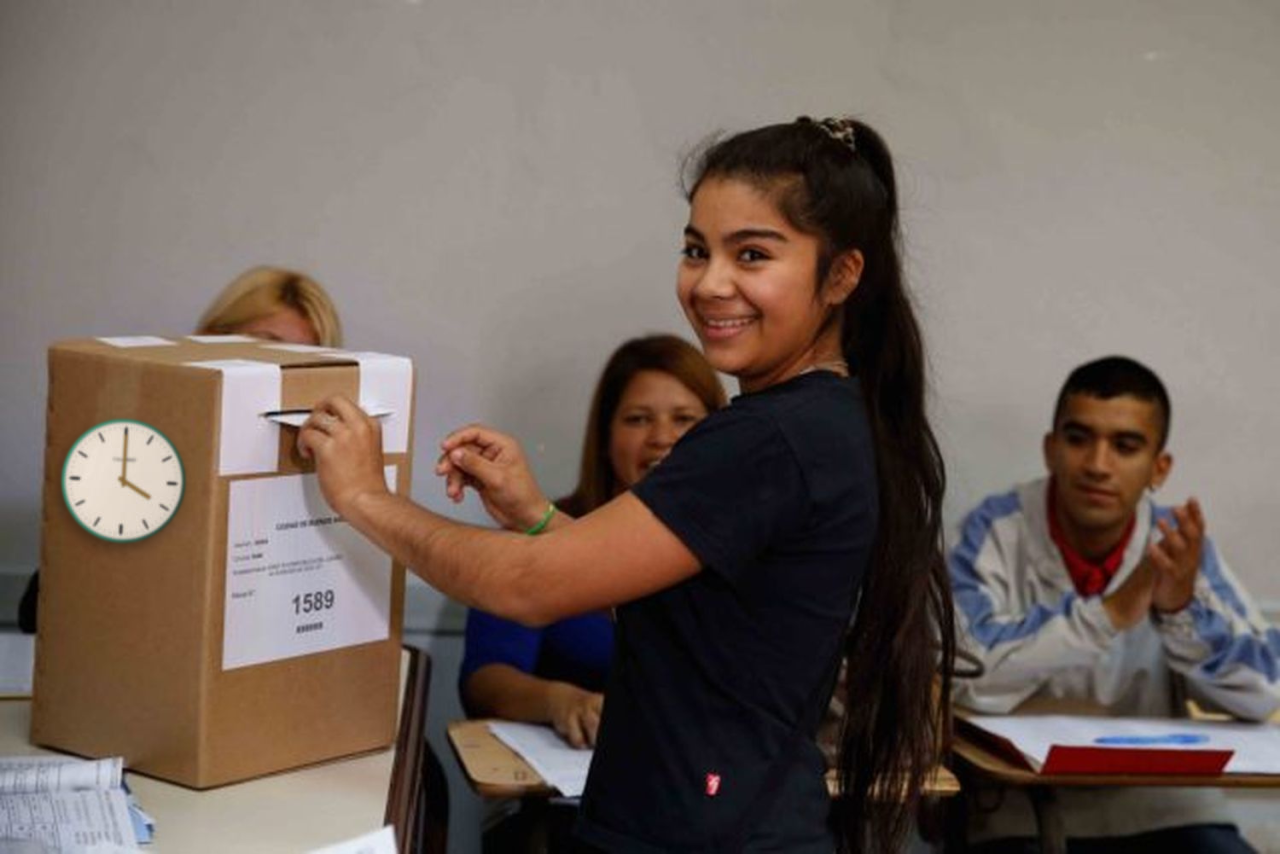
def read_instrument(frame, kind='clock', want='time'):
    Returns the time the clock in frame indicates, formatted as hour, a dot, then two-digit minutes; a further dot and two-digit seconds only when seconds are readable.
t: 4.00
